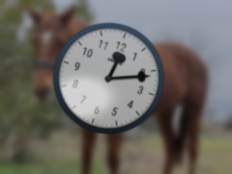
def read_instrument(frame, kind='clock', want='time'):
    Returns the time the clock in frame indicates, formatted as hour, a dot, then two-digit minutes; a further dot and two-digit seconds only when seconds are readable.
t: 12.11
